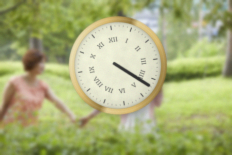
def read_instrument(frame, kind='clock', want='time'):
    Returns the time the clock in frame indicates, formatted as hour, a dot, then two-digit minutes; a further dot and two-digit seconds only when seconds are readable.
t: 4.22
